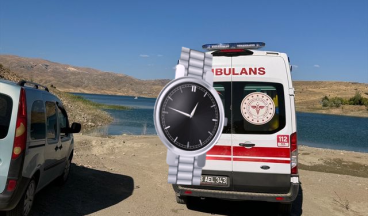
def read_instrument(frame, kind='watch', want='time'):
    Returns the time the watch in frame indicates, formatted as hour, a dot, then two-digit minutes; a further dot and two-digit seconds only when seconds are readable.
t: 12.47
